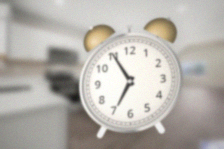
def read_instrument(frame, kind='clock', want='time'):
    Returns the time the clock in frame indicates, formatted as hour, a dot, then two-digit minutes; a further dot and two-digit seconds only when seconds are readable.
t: 6.55
